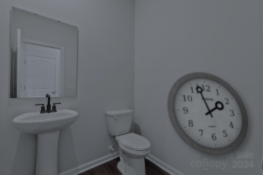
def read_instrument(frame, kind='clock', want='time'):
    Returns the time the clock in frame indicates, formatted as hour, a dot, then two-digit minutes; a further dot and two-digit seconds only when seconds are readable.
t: 1.57
